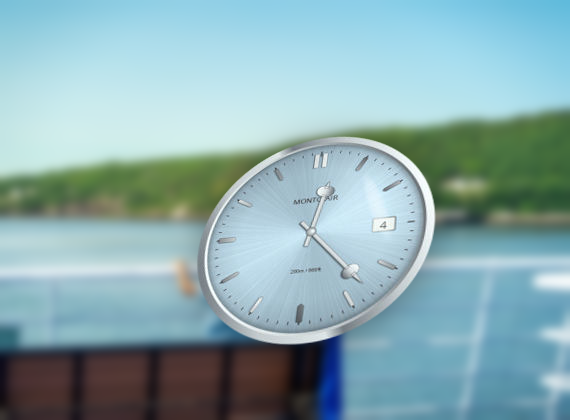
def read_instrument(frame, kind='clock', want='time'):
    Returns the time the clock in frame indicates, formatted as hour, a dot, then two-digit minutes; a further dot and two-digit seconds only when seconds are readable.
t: 12.23
